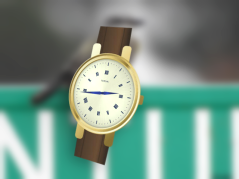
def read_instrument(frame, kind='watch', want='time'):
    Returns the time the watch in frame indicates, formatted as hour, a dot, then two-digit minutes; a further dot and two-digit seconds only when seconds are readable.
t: 2.44
